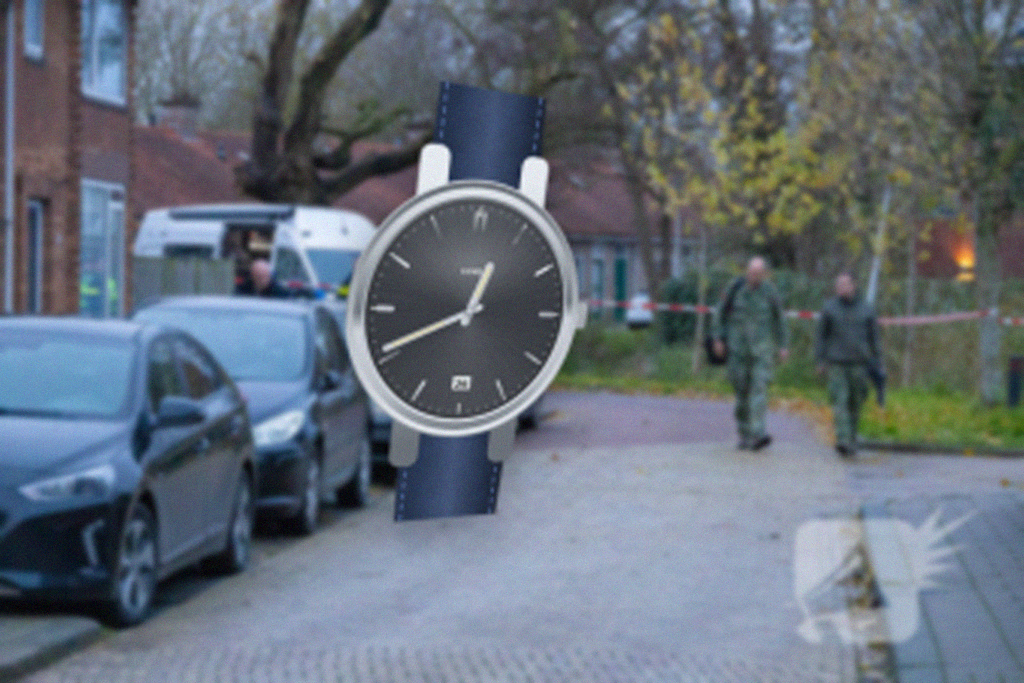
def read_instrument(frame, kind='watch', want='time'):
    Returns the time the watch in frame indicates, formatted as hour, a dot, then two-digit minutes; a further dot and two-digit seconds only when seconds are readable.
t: 12.41
